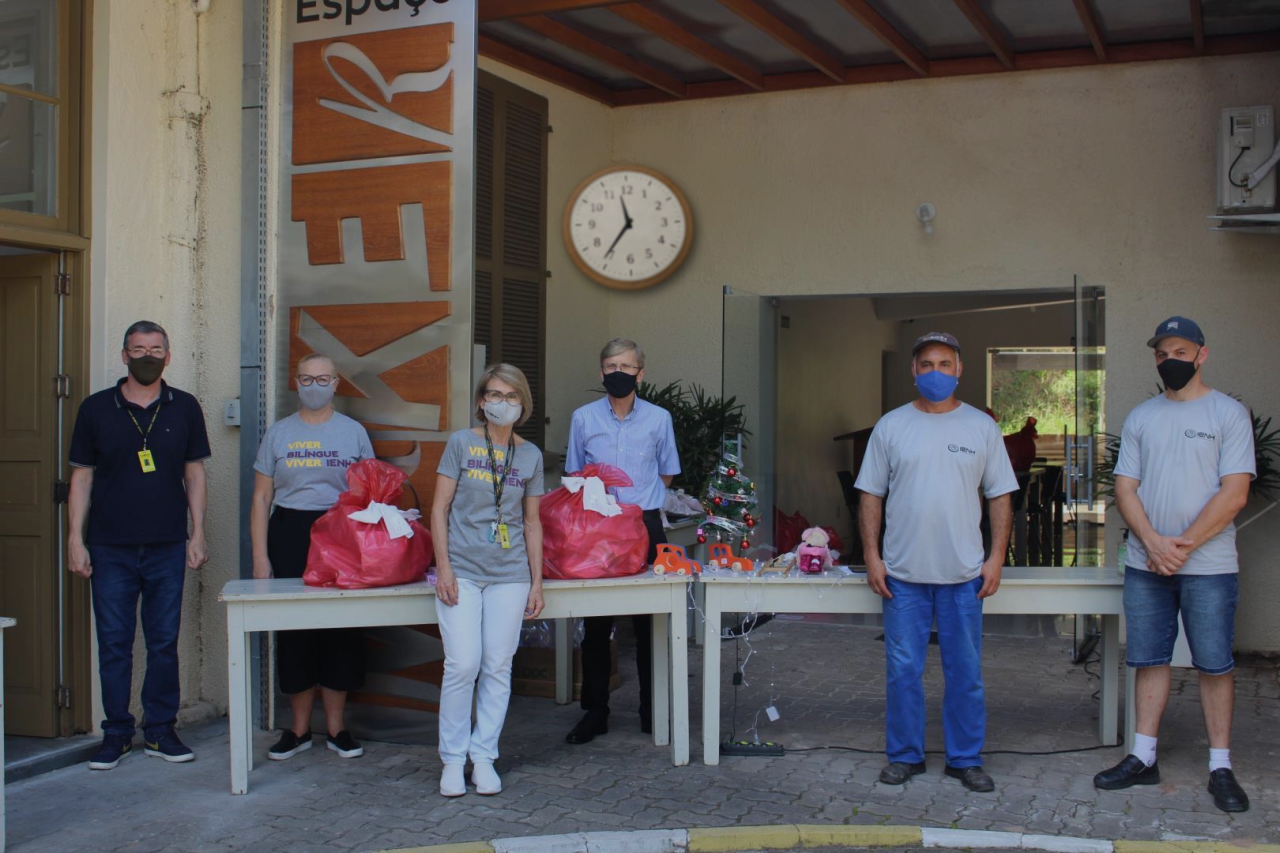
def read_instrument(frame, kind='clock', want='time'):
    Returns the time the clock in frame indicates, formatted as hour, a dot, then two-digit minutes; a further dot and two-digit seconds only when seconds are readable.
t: 11.36
